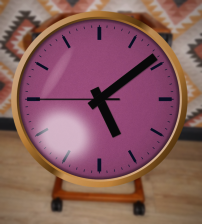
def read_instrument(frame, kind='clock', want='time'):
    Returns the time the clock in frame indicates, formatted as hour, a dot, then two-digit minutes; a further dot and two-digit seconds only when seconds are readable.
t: 5.08.45
